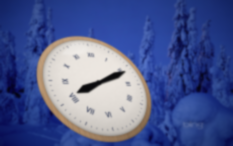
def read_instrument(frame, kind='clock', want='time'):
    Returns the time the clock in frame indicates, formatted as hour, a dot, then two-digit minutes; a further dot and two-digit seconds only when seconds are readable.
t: 8.11
